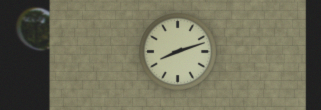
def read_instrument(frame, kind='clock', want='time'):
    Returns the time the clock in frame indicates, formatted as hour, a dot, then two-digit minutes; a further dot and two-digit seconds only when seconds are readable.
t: 8.12
